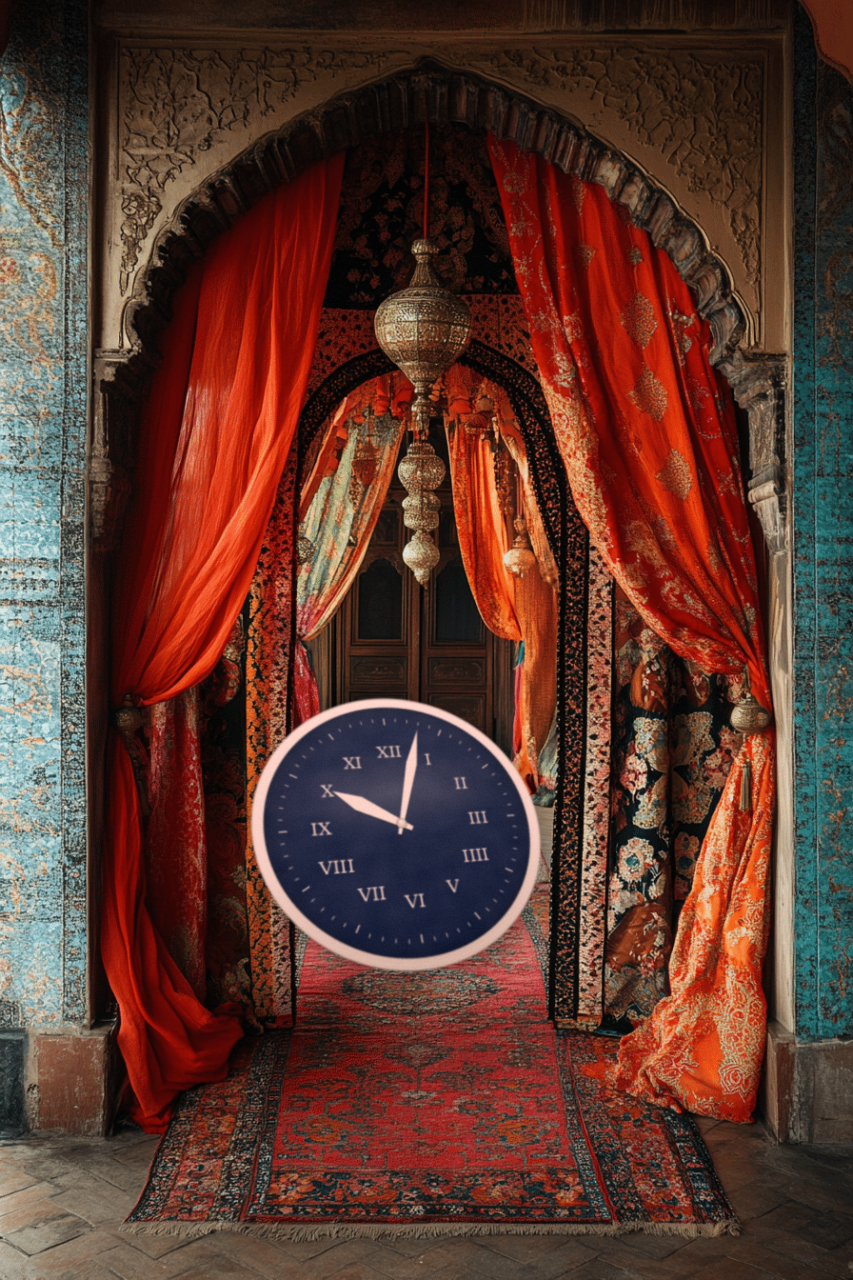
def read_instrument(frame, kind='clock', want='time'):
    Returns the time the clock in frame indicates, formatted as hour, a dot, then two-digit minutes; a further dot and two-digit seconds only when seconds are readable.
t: 10.03
